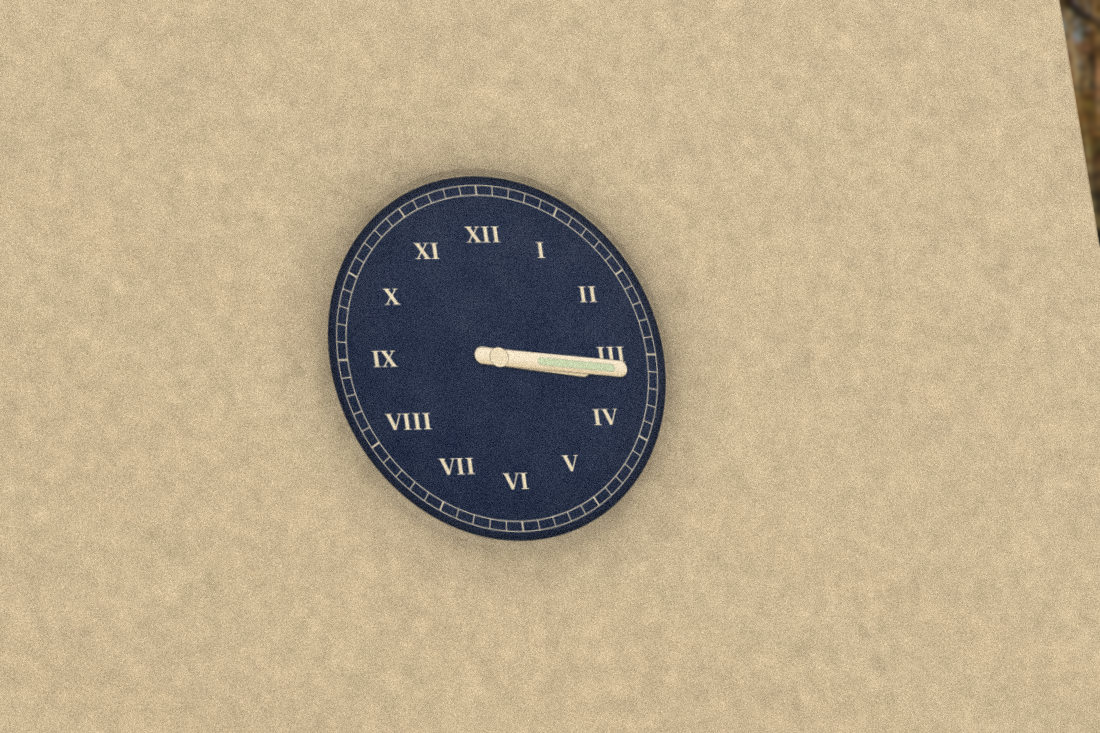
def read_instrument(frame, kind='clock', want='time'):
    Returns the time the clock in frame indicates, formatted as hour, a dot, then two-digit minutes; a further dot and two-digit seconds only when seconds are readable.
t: 3.16
